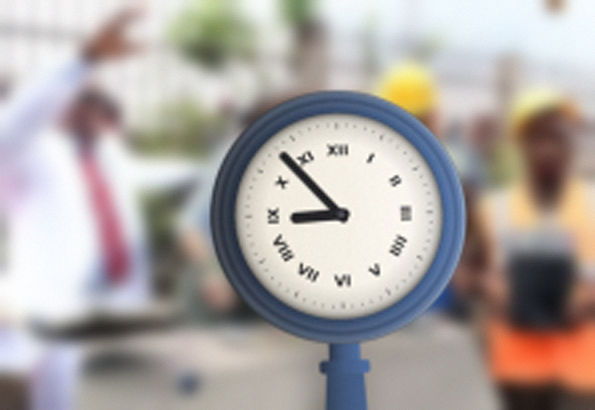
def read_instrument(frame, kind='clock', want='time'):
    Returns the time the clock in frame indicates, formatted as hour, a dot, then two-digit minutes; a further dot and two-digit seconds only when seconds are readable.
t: 8.53
